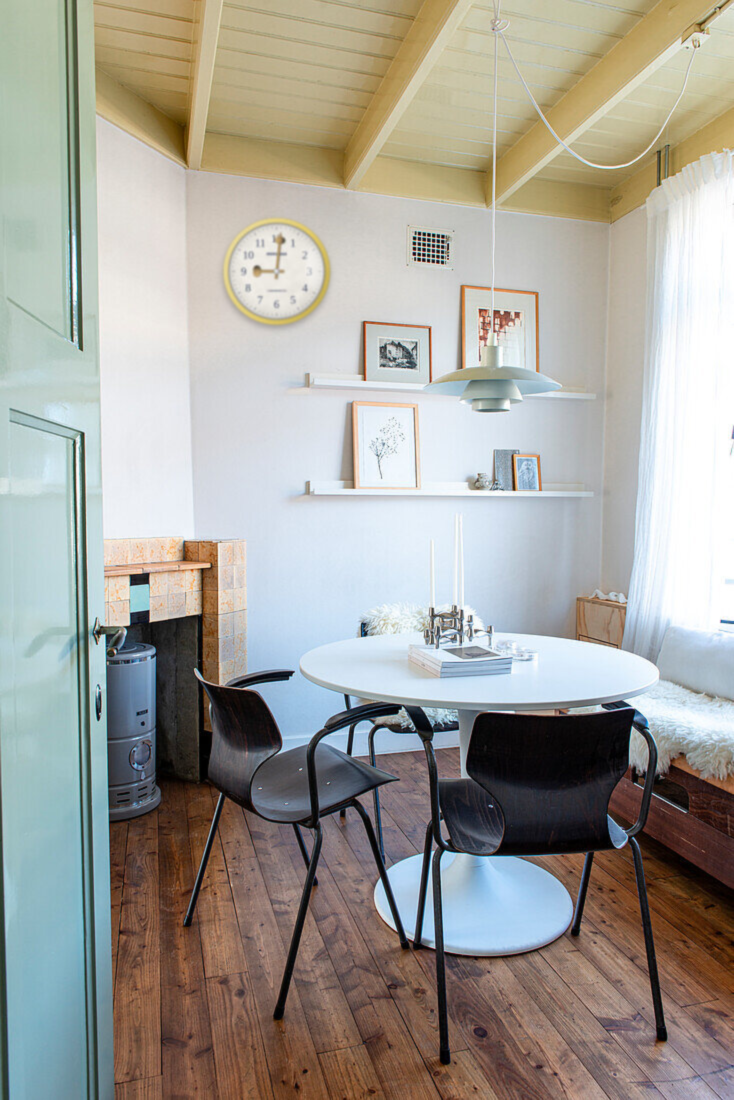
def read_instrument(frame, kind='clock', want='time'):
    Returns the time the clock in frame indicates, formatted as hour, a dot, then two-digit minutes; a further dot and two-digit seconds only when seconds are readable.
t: 9.01
